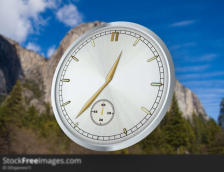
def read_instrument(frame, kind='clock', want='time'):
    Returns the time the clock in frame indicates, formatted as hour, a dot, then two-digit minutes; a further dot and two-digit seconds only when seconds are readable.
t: 12.36
